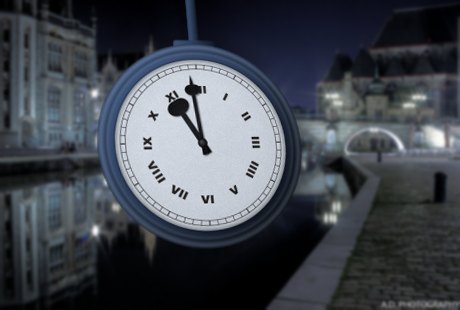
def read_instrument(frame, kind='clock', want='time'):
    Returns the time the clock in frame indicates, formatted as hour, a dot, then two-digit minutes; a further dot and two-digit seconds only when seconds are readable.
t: 10.59
